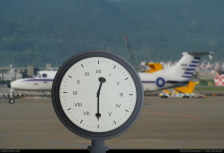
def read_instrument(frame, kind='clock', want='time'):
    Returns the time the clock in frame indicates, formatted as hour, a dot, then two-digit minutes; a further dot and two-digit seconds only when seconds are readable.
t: 12.30
